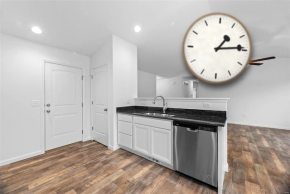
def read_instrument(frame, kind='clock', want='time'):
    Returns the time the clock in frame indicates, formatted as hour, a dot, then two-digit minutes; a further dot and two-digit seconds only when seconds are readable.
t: 1.14
